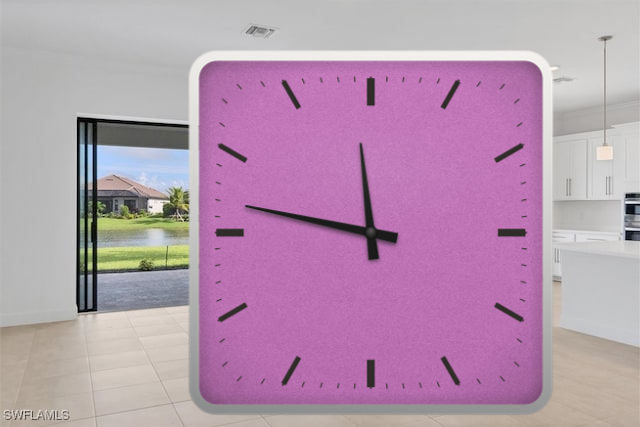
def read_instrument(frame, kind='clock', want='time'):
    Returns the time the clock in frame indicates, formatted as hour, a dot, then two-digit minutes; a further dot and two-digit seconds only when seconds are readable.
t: 11.47
